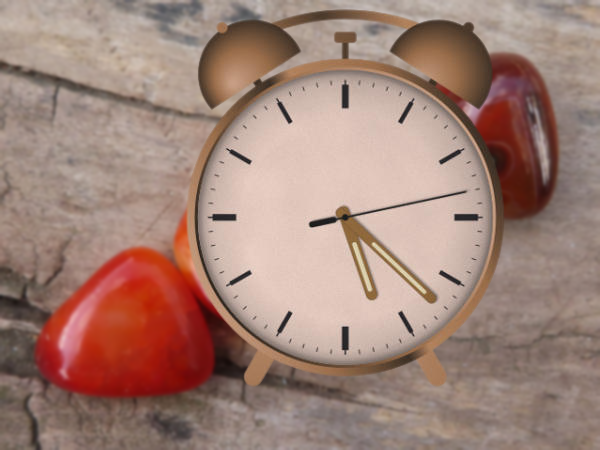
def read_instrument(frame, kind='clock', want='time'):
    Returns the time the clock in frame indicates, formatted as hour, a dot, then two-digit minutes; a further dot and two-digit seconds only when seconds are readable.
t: 5.22.13
